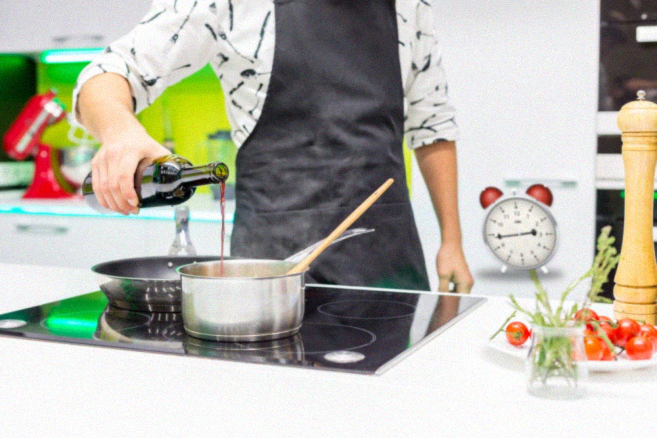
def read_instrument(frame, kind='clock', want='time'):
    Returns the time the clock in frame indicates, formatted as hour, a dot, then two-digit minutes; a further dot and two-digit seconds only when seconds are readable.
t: 2.44
